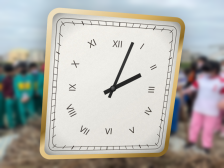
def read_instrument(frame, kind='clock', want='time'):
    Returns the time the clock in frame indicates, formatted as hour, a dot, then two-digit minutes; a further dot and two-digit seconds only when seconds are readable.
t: 2.03
